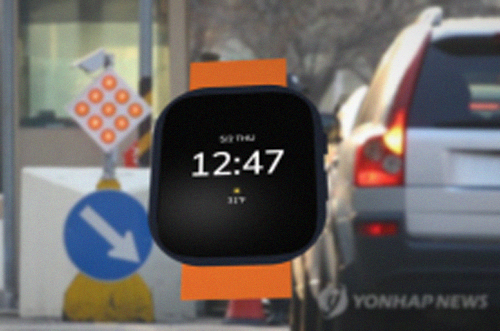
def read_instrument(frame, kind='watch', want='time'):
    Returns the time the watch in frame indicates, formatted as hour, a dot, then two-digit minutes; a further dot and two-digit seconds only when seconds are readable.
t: 12.47
